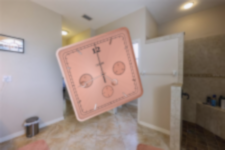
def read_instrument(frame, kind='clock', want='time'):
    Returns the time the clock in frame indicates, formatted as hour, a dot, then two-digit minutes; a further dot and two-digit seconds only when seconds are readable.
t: 4.44
